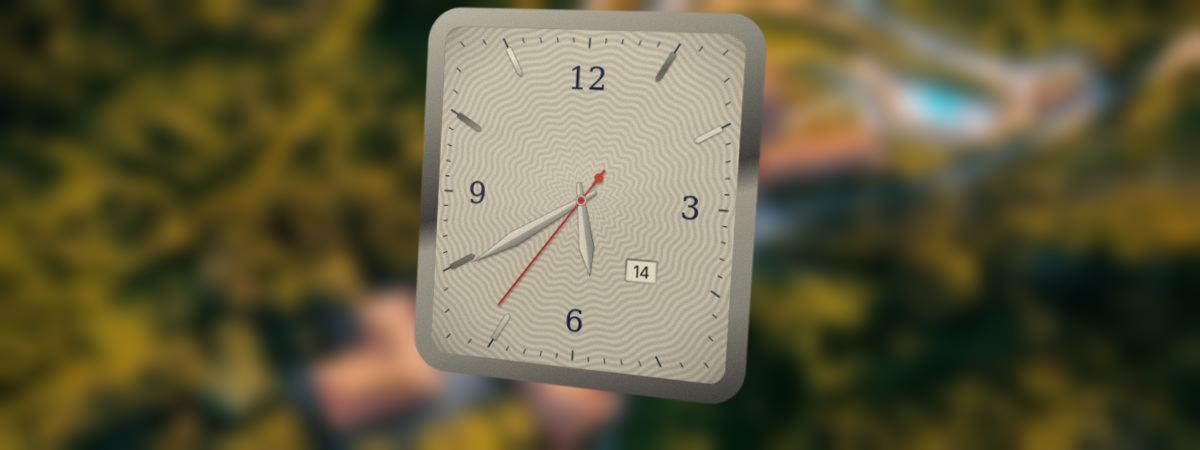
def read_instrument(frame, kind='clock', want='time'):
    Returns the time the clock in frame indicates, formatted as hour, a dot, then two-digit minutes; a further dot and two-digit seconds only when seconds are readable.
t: 5.39.36
